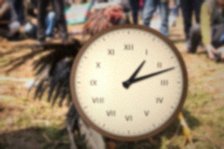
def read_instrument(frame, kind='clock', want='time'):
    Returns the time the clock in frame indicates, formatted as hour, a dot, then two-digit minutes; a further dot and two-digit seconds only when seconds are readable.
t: 1.12
